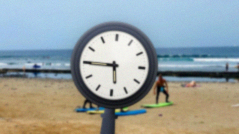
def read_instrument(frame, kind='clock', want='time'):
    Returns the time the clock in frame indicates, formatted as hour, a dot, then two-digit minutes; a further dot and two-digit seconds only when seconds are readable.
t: 5.45
